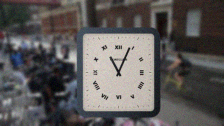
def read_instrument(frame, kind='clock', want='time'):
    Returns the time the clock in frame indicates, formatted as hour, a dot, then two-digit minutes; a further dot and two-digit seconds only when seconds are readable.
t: 11.04
